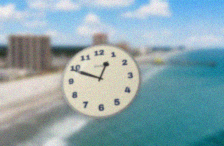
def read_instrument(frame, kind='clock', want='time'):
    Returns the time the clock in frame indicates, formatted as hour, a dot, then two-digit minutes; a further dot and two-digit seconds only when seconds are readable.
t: 12.49
